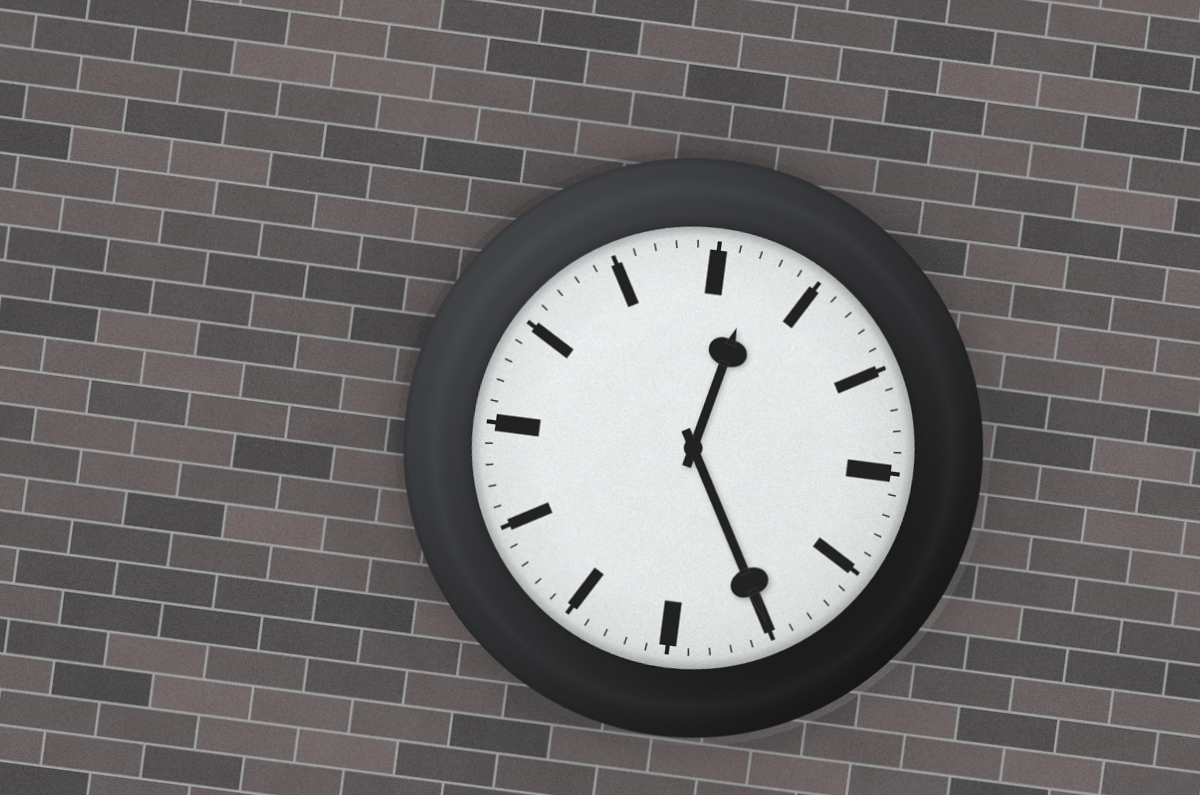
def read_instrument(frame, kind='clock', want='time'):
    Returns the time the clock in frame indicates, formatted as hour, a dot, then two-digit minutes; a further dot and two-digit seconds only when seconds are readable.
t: 12.25
